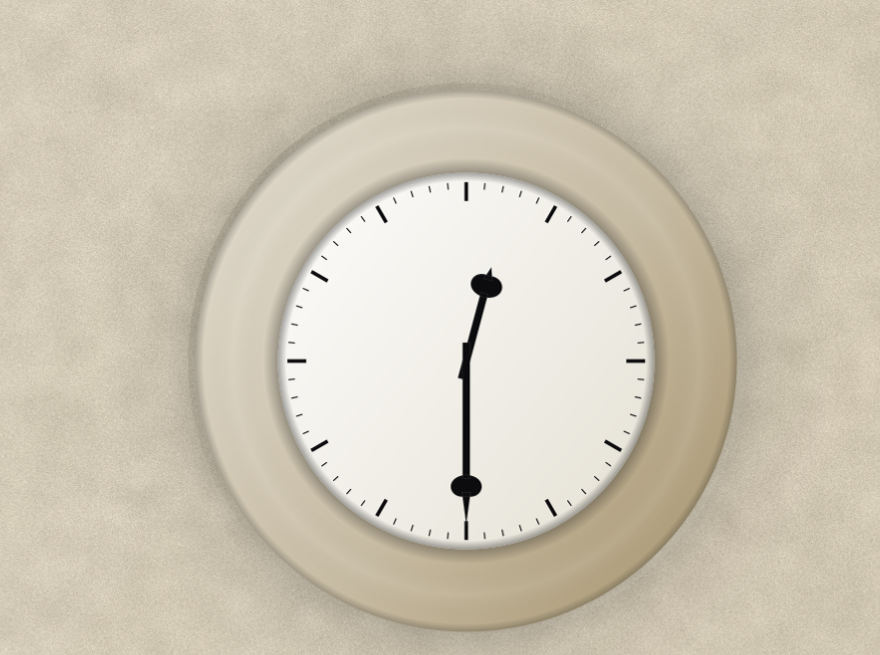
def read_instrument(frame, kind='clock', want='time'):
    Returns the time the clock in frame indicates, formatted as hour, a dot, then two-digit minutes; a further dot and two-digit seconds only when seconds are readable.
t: 12.30
